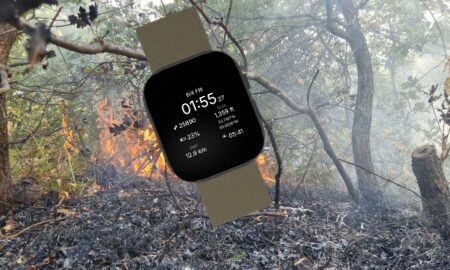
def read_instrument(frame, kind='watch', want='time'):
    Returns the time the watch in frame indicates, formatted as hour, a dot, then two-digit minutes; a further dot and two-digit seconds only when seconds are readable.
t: 1.55
